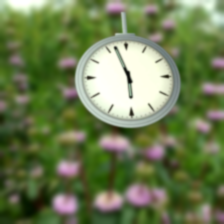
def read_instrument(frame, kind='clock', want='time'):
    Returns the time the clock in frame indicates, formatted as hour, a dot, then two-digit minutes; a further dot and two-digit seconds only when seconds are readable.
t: 5.57
